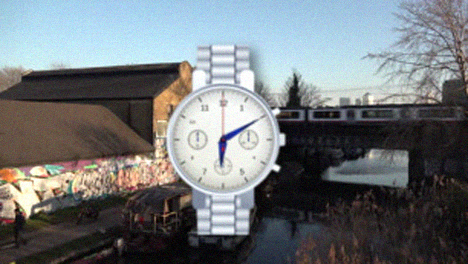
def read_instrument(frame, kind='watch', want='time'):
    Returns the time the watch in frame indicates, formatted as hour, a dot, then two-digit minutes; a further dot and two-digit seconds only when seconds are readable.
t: 6.10
